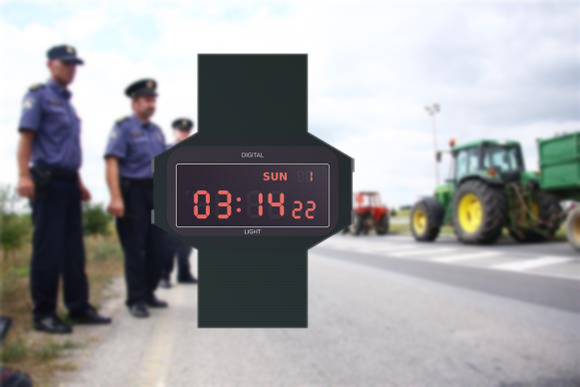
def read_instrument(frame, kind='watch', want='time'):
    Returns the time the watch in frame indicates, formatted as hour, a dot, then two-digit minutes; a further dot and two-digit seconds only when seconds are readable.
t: 3.14.22
